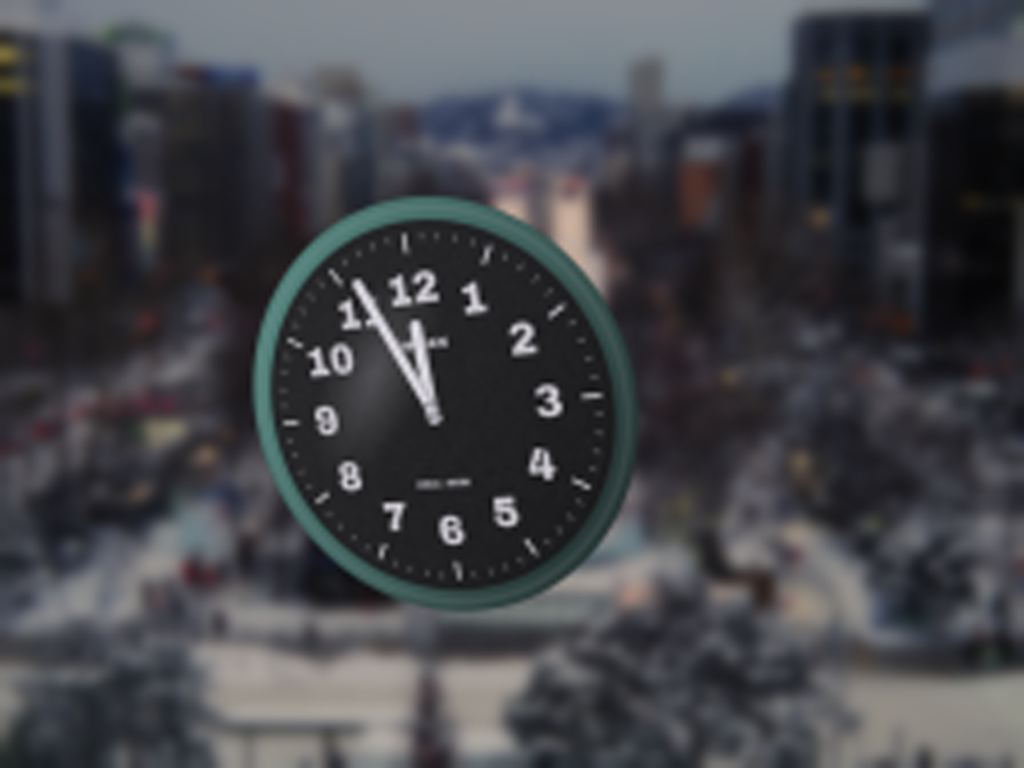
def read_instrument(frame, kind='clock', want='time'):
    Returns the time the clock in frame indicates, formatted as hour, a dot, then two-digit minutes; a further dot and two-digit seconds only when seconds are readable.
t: 11.56
